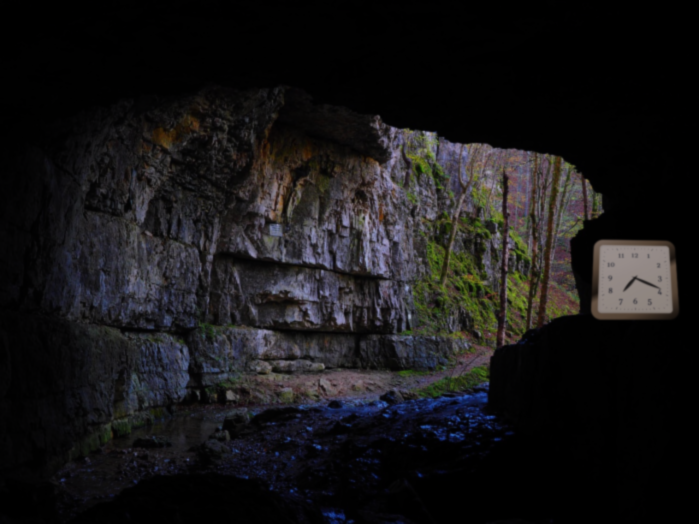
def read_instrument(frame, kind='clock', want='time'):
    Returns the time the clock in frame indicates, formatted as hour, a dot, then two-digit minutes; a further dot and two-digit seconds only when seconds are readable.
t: 7.19
